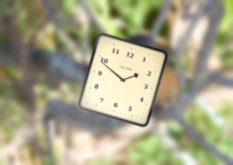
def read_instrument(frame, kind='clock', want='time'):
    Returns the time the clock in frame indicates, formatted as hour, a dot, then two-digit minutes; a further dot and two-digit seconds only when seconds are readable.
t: 1.49
